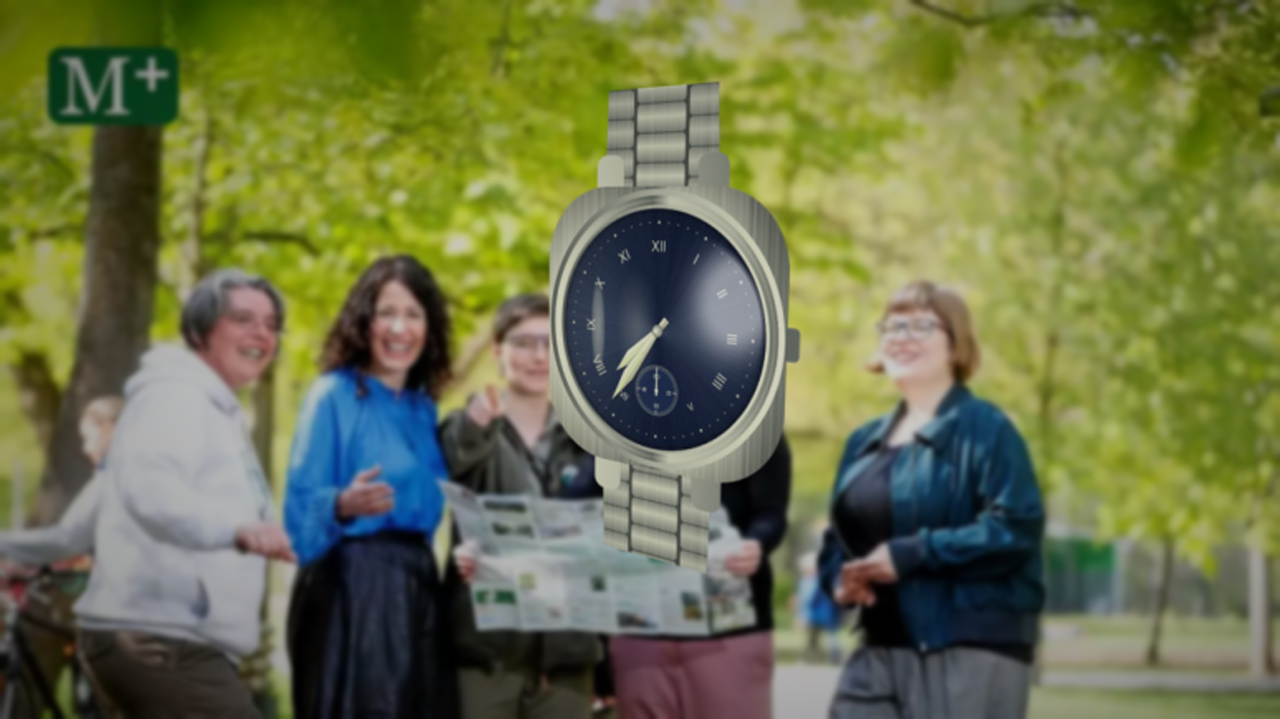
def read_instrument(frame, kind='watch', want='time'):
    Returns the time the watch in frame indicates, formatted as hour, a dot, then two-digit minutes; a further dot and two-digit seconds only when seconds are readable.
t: 7.36
